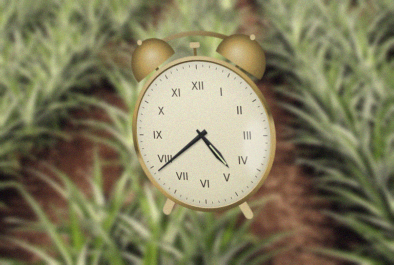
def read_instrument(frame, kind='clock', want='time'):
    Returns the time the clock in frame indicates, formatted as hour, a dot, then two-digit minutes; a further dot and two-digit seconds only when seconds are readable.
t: 4.39
